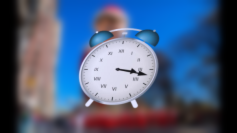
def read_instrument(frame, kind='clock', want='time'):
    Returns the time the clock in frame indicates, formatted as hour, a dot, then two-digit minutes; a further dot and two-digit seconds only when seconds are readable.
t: 3.17
